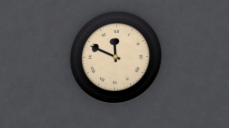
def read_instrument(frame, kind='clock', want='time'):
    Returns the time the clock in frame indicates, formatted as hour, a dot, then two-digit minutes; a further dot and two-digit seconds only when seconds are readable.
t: 11.49
